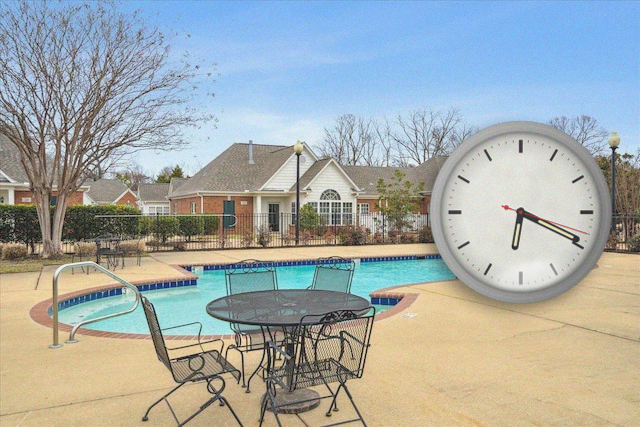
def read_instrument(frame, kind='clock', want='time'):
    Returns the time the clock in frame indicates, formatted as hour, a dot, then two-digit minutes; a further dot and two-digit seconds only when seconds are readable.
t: 6.19.18
